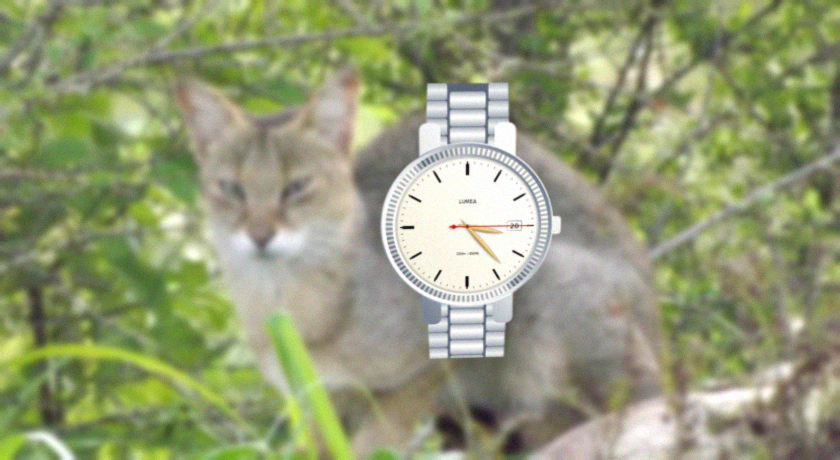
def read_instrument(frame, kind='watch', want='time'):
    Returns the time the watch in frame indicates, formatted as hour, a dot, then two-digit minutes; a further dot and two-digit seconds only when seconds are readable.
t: 3.23.15
